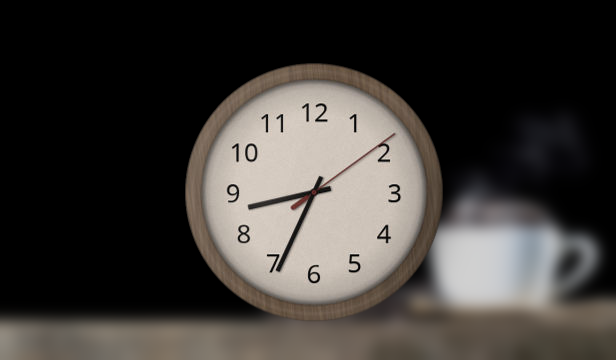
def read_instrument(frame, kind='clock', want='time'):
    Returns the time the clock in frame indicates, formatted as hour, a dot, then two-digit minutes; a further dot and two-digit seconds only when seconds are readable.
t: 8.34.09
